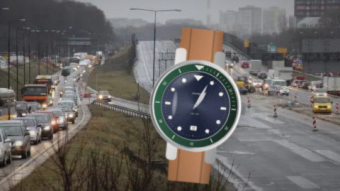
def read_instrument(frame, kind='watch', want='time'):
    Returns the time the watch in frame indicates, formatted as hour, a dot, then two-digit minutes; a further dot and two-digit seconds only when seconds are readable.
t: 1.04
